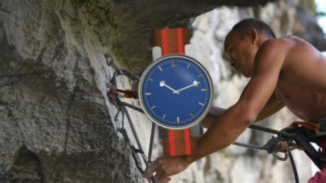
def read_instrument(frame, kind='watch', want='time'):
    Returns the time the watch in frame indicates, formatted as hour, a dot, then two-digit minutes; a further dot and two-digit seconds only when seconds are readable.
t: 10.12
